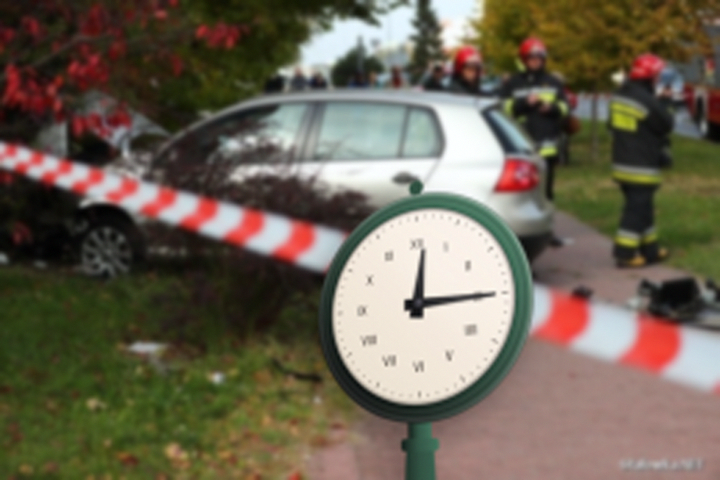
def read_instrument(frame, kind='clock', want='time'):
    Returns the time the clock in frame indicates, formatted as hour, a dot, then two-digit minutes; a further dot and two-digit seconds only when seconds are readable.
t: 12.15
